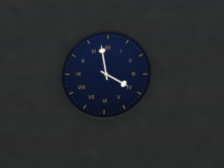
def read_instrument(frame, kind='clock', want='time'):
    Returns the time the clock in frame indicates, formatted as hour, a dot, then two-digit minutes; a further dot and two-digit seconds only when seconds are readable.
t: 3.58
